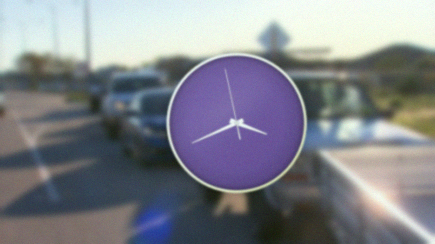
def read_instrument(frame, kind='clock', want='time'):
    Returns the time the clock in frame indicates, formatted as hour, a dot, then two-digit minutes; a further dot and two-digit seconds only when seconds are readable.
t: 3.40.58
